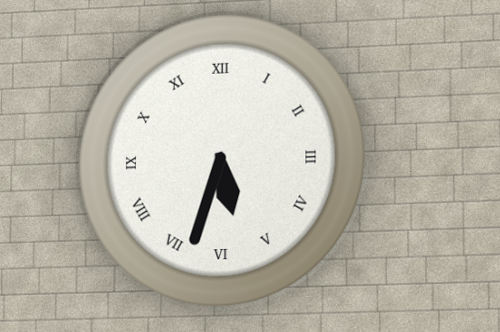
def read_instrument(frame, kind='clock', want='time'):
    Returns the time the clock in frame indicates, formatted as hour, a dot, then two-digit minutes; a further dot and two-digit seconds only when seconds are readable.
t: 5.33
